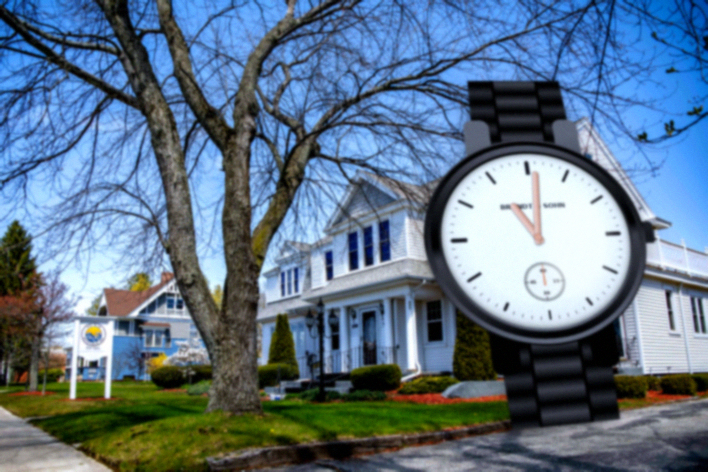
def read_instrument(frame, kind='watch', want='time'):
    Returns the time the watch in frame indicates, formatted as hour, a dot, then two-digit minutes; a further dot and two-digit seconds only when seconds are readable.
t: 11.01
